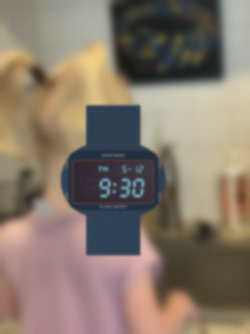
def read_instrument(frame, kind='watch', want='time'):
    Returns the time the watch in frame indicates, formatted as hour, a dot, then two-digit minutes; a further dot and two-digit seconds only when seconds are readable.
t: 9.30
